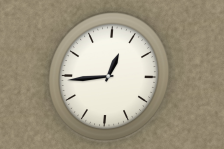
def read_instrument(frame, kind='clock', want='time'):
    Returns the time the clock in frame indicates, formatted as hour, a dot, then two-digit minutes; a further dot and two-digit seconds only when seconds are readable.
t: 12.44
